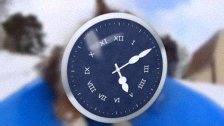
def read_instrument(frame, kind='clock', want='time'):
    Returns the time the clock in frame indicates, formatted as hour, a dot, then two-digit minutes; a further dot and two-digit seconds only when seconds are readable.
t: 5.10
